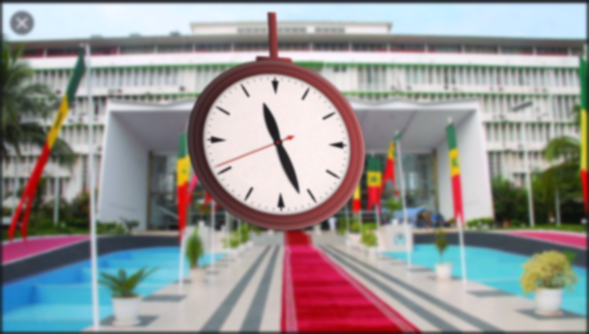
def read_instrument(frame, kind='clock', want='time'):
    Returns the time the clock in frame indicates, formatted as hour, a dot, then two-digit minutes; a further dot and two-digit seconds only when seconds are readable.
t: 11.26.41
